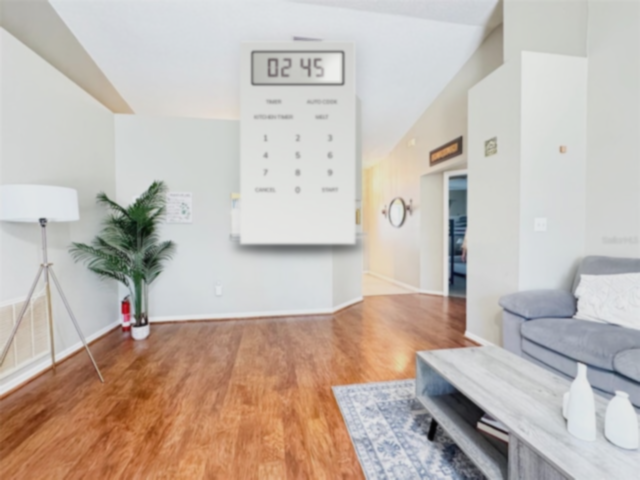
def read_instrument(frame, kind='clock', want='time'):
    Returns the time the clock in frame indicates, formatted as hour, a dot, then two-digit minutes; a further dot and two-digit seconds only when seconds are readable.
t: 2.45
